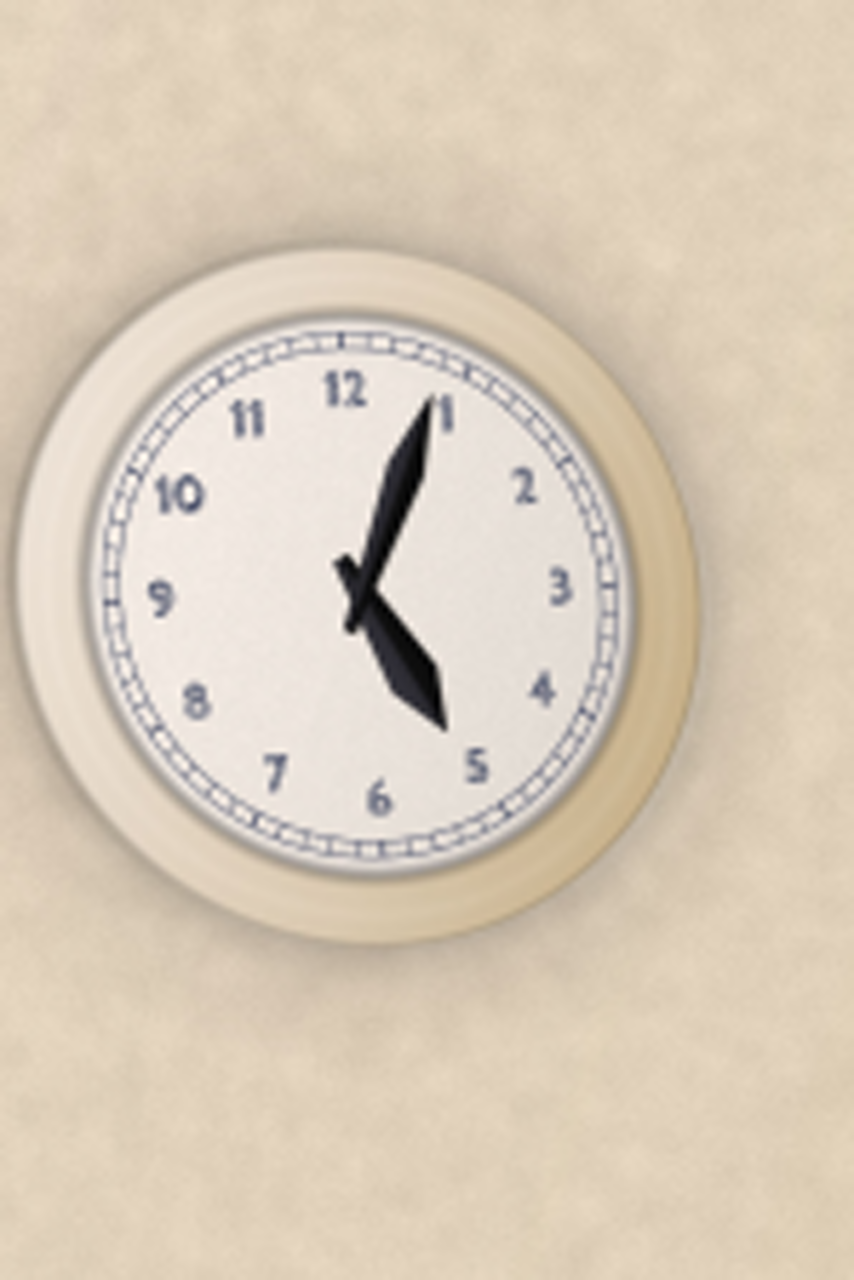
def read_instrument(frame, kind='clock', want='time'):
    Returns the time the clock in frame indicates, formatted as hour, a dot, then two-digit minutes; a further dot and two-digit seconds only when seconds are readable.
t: 5.04
